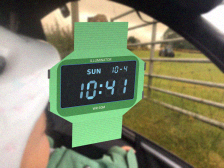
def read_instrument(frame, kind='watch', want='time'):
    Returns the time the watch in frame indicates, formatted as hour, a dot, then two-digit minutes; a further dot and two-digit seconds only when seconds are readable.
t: 10.41
